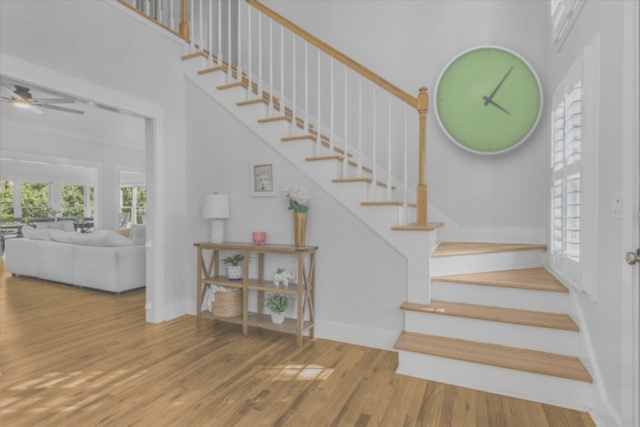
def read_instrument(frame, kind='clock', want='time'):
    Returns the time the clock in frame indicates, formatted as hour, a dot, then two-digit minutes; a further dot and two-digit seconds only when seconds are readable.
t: 4.06
